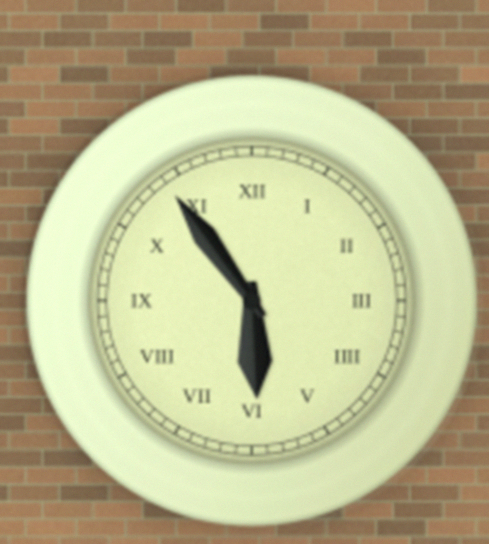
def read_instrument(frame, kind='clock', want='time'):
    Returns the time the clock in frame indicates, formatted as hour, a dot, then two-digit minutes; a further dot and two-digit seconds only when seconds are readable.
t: 5.54
